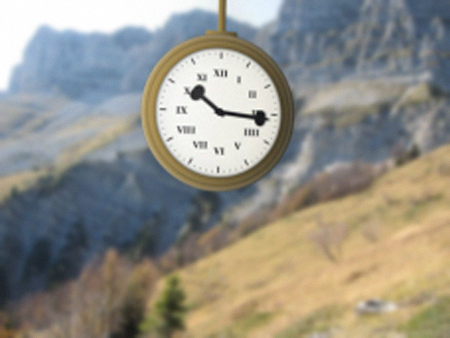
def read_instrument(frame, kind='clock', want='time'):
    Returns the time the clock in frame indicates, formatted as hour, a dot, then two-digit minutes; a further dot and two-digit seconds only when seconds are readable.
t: 10.16
